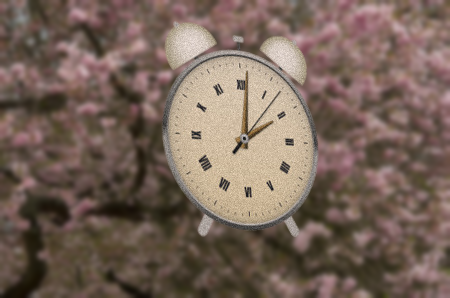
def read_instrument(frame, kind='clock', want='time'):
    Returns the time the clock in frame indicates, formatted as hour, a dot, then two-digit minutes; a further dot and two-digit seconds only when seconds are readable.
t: 2.01.07
